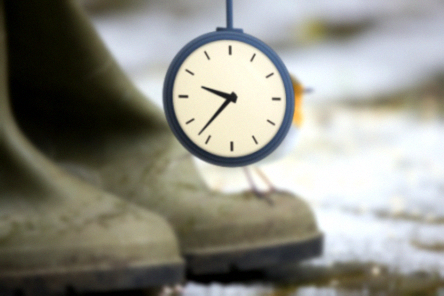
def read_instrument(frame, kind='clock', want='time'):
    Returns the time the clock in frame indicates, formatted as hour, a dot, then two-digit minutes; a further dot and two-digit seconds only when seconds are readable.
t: 9.37
